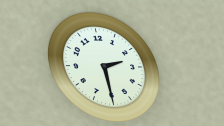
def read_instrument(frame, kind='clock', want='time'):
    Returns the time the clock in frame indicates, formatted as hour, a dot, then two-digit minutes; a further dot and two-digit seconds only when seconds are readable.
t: 2.30
